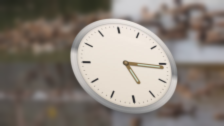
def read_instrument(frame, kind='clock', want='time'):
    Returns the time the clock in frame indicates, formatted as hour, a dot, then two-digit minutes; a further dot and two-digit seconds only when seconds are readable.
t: 5.16
